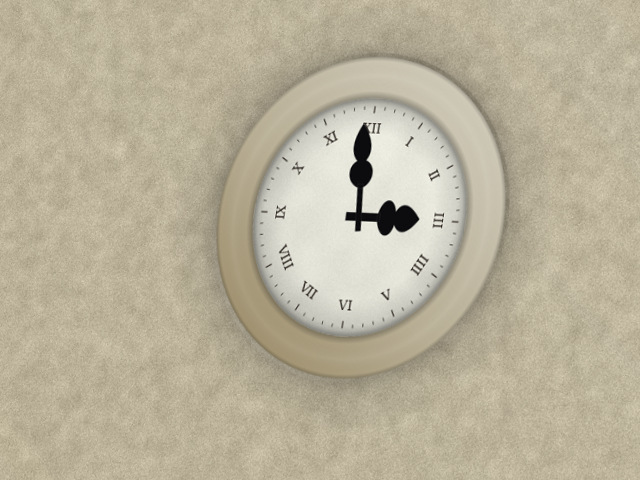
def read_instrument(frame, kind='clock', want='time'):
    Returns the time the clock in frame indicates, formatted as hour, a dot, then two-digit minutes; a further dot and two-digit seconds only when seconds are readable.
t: 2.59
